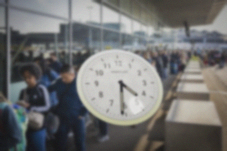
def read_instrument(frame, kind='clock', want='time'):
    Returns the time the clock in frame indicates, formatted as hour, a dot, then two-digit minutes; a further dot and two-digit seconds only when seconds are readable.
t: 4.31
